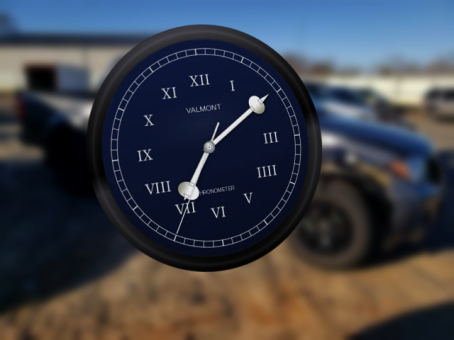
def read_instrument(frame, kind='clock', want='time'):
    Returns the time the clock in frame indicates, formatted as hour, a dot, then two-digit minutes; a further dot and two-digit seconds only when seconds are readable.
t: 7.09.35
